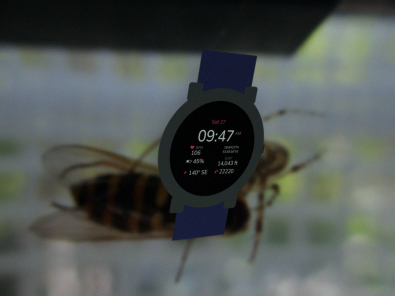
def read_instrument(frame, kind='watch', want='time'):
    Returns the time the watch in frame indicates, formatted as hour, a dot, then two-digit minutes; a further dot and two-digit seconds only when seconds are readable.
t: 9.47
